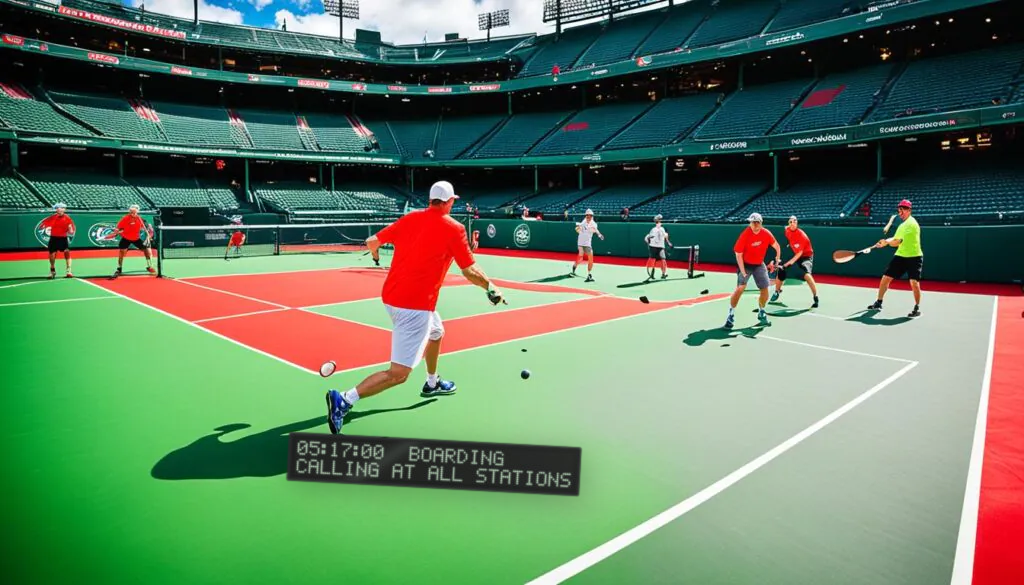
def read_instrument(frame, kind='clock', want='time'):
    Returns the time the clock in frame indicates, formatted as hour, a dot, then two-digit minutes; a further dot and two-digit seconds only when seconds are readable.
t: 5.17.00
